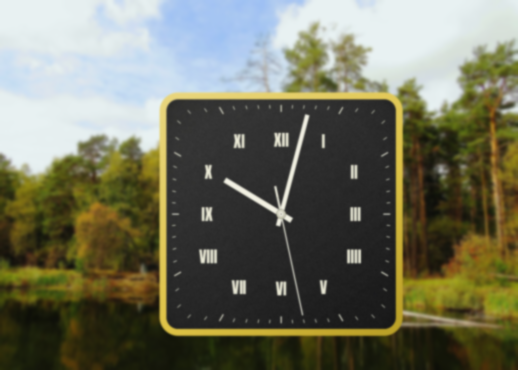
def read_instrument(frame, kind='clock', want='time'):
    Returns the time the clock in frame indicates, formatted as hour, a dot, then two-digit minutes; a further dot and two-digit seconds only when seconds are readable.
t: 10.02.28
